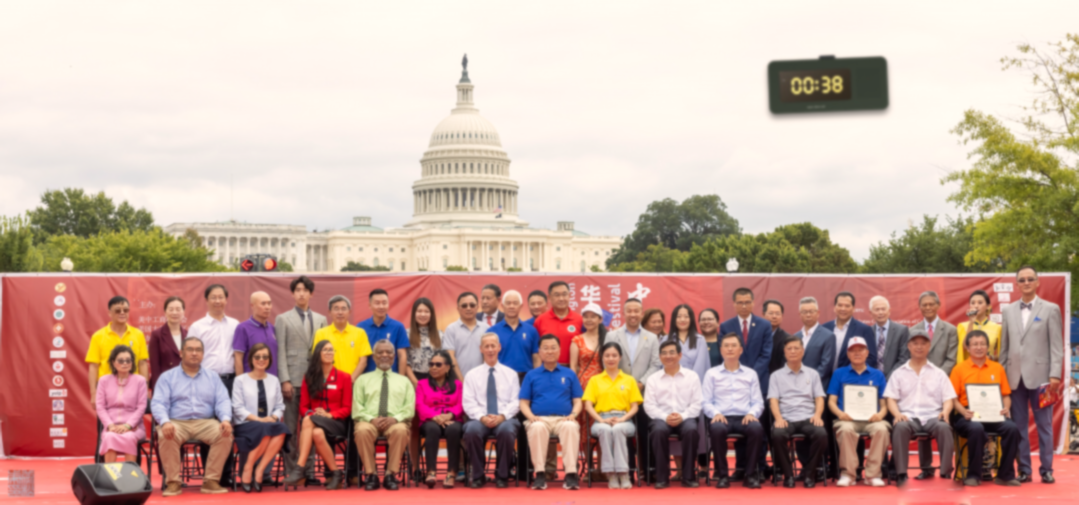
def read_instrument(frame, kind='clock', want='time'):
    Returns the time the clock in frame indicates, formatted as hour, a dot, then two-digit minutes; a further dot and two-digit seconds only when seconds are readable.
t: 0.38
